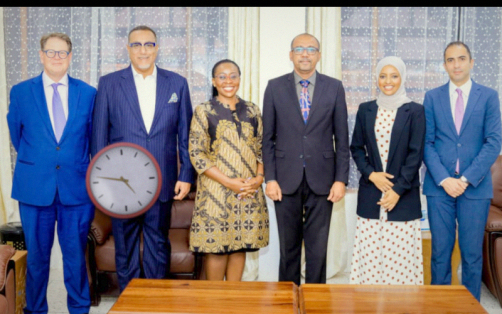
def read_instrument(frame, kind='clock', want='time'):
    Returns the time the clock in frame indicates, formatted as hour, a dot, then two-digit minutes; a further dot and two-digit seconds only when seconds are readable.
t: 4.47
